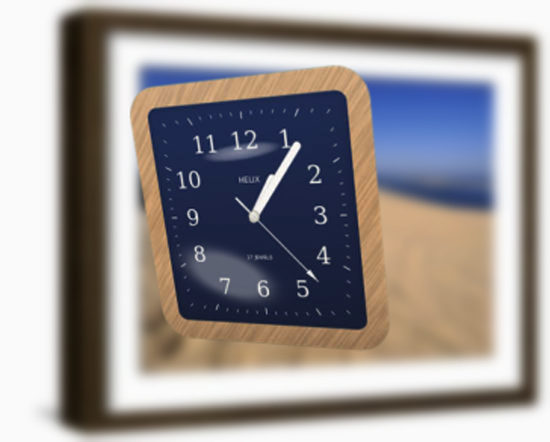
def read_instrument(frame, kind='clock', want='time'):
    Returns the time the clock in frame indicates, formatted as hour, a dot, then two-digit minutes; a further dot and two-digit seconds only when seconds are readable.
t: 1.06.23
